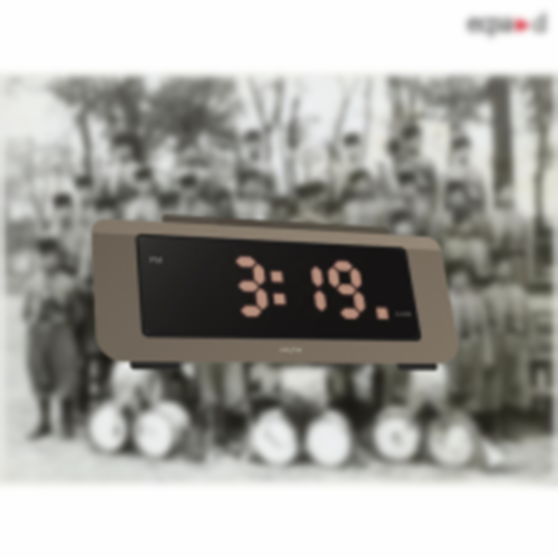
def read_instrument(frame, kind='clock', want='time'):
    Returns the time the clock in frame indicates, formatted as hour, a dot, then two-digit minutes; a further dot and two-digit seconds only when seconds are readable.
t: 3.19
